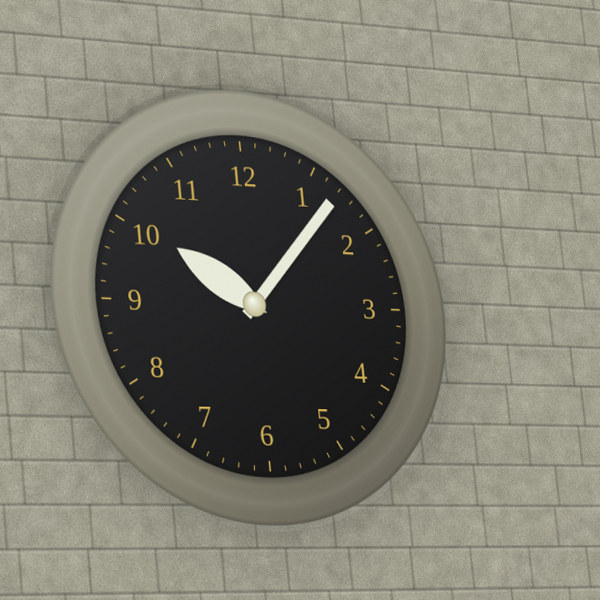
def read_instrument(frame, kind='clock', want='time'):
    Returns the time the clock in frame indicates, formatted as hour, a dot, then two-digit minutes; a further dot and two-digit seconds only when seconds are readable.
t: 10.07
